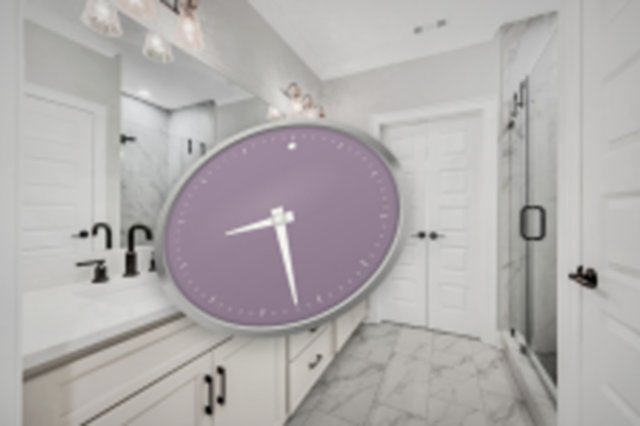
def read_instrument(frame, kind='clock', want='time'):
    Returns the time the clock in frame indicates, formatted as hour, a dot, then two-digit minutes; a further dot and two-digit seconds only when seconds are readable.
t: 8.27
